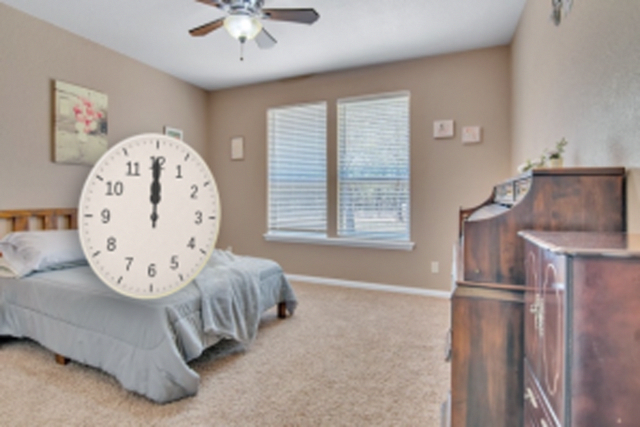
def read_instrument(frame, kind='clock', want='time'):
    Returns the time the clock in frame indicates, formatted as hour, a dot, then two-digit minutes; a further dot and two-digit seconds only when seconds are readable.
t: 12.00
